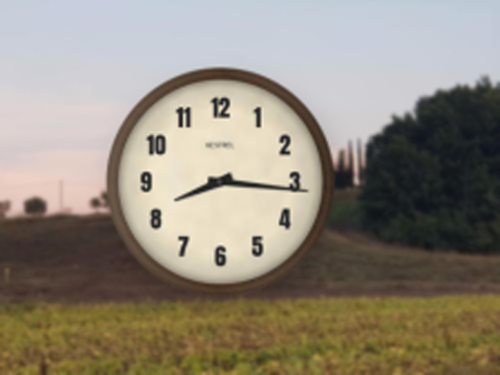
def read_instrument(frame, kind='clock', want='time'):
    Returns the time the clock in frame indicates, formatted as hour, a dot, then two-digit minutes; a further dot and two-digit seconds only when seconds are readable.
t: 8.16
